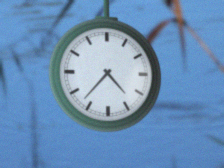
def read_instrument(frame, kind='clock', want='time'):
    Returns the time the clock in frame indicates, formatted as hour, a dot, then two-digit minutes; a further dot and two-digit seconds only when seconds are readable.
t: 4.37
